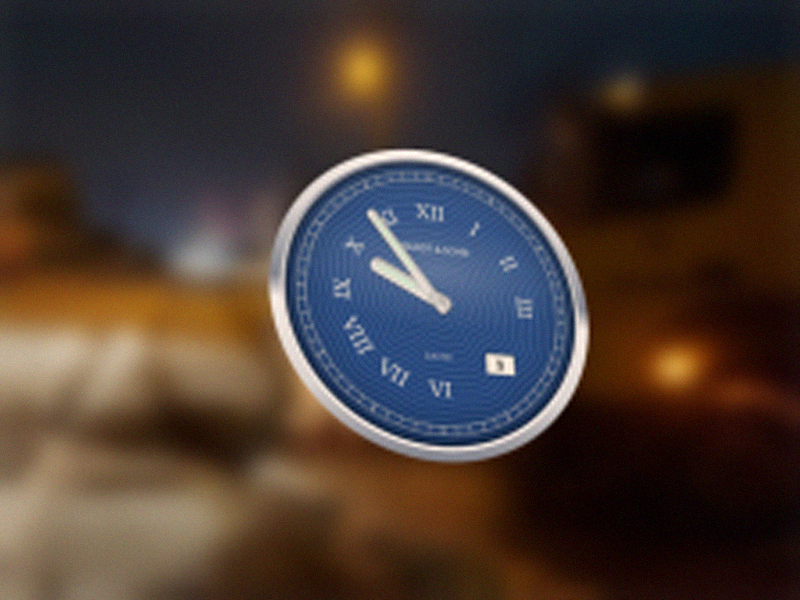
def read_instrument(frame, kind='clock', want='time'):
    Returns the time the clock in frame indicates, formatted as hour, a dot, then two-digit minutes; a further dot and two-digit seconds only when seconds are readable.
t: 9.54
